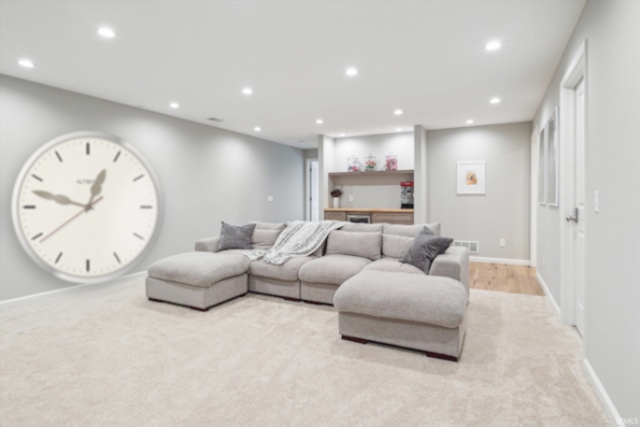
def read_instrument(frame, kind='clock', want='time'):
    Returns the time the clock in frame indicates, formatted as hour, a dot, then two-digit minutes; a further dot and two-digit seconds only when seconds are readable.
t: 12.47.39
